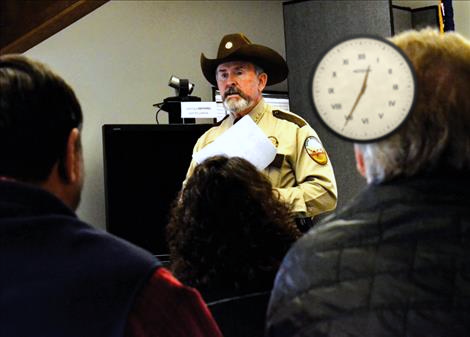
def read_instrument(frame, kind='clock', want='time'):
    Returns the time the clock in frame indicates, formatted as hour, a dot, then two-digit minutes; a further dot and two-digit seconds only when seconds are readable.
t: 12.35
